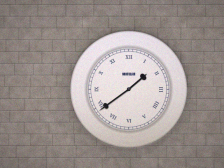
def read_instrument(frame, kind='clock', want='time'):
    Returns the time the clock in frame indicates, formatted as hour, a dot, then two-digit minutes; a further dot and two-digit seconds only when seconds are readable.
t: 1.39
